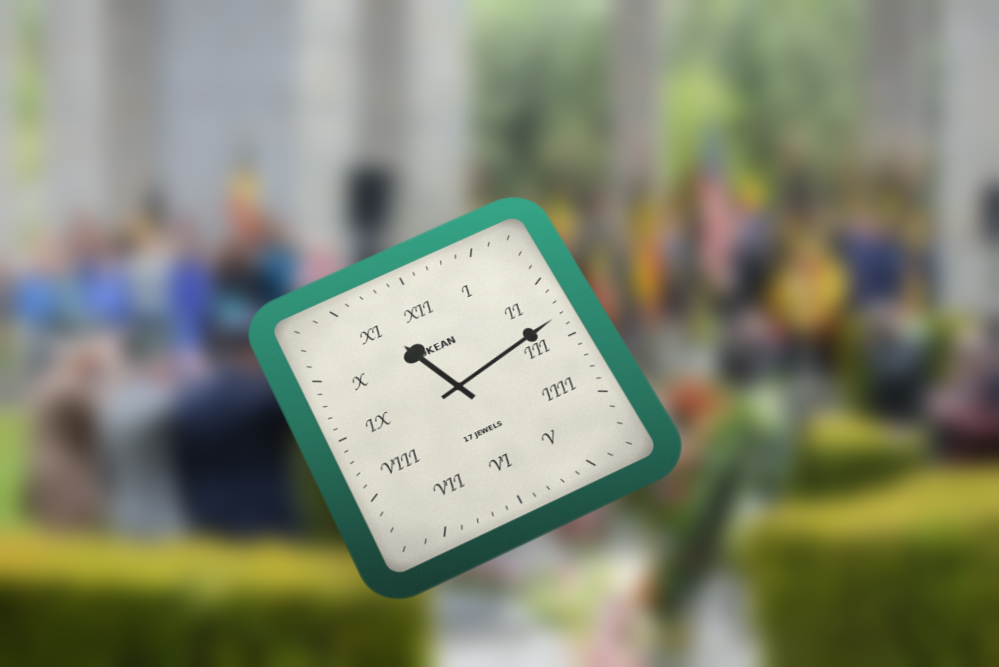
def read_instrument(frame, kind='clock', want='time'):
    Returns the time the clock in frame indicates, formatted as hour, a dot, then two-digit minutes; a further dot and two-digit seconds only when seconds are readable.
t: 11.13
